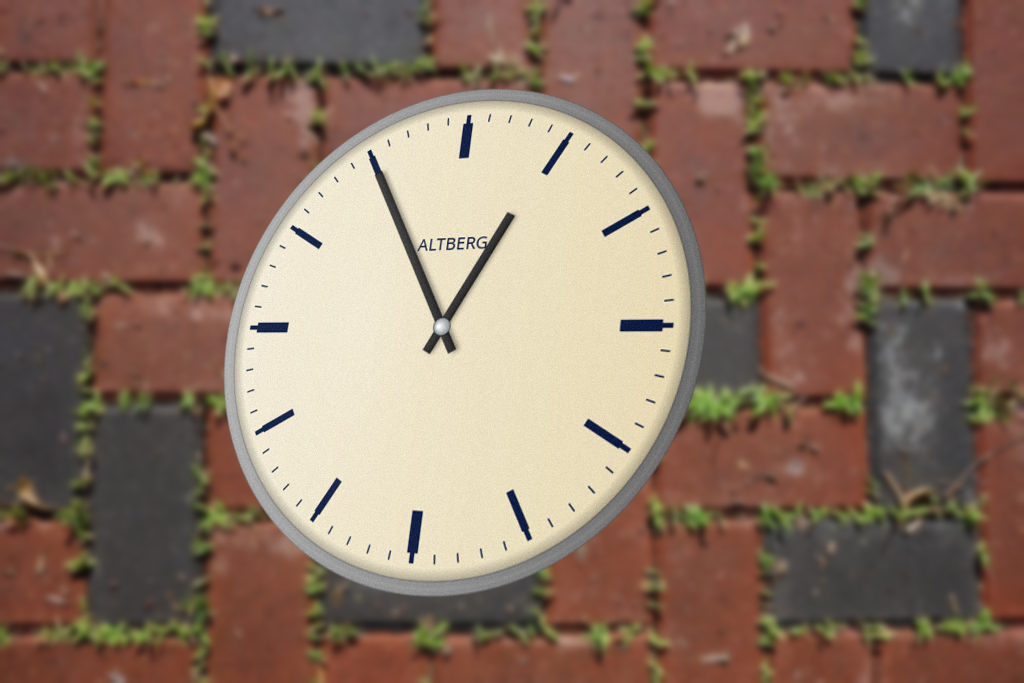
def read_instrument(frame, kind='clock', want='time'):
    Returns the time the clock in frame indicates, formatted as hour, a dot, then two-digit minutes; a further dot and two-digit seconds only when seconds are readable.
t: 12.55
